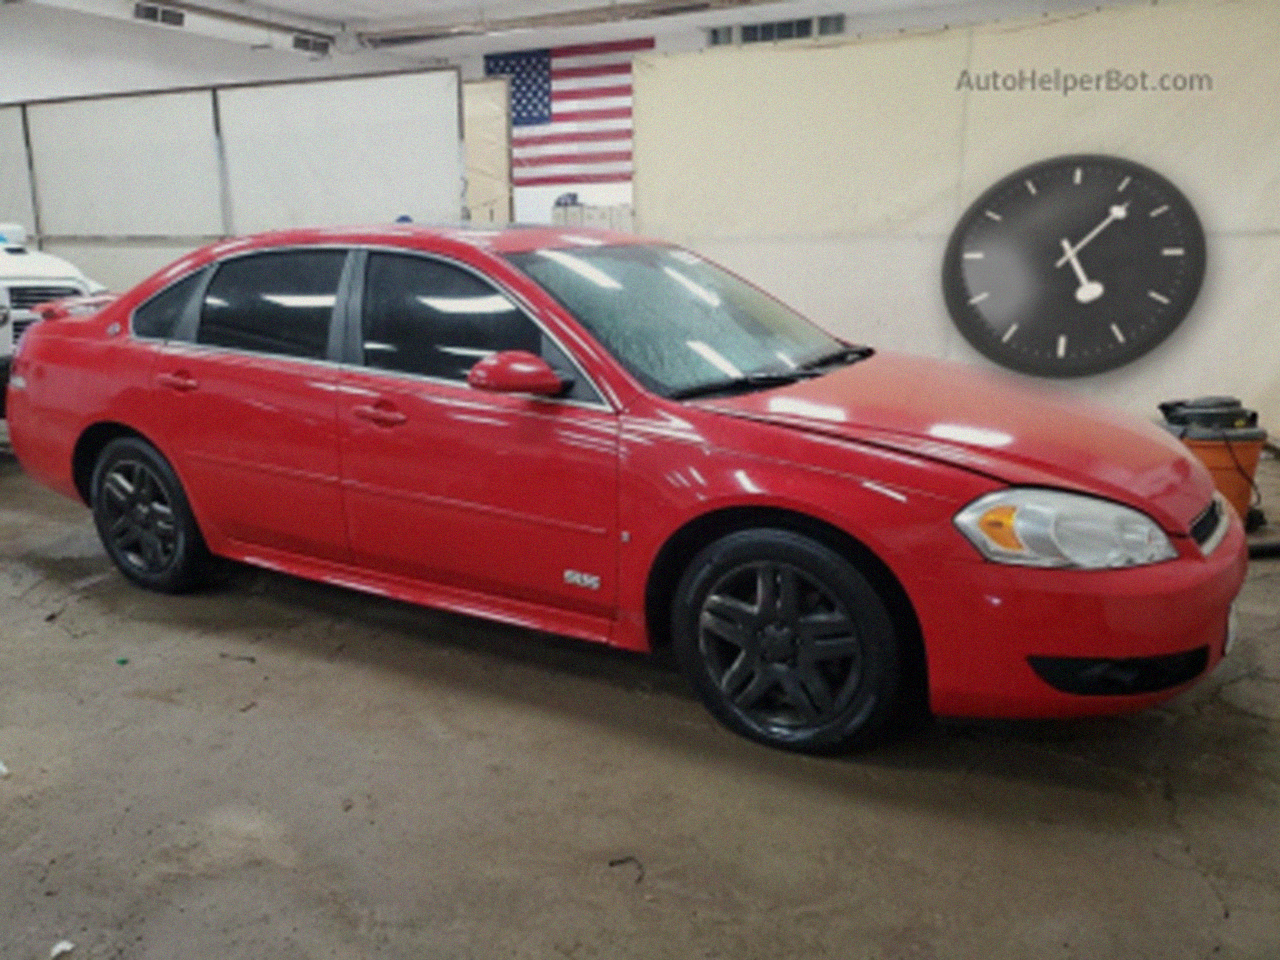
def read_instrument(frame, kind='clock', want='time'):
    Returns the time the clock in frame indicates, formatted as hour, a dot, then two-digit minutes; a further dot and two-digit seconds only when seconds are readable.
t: 5.07
